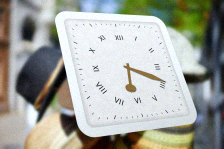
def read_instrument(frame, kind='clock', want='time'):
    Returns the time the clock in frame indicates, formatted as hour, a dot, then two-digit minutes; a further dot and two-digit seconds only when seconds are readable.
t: 6.19
